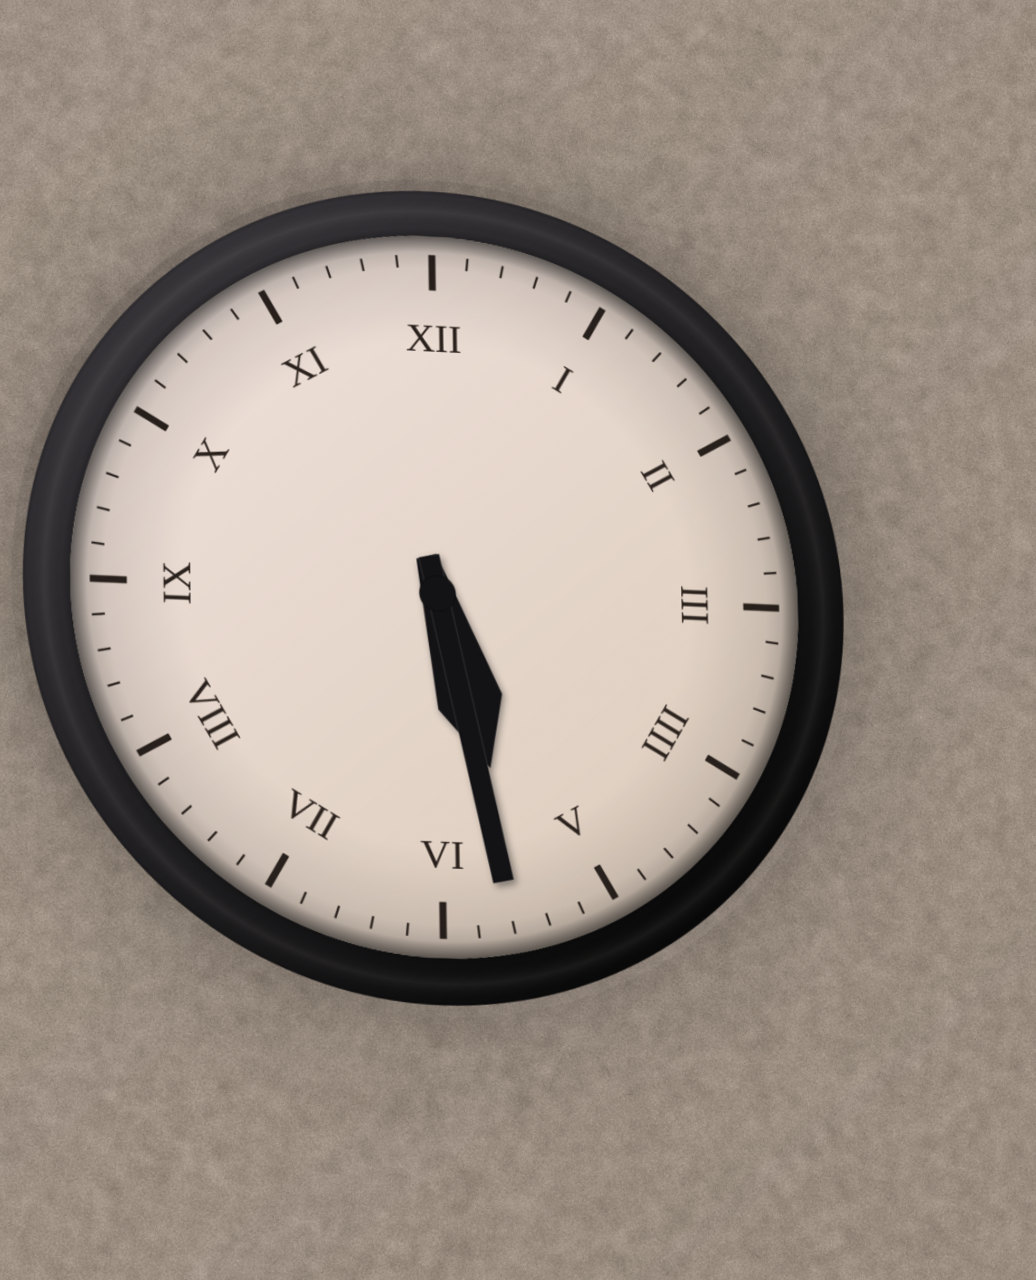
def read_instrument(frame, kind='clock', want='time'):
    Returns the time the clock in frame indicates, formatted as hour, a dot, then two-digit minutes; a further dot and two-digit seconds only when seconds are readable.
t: 5.28
